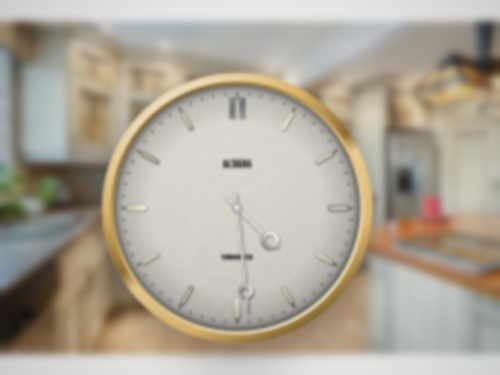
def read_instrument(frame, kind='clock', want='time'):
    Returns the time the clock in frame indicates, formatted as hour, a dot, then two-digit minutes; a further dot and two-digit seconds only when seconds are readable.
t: 4.29
